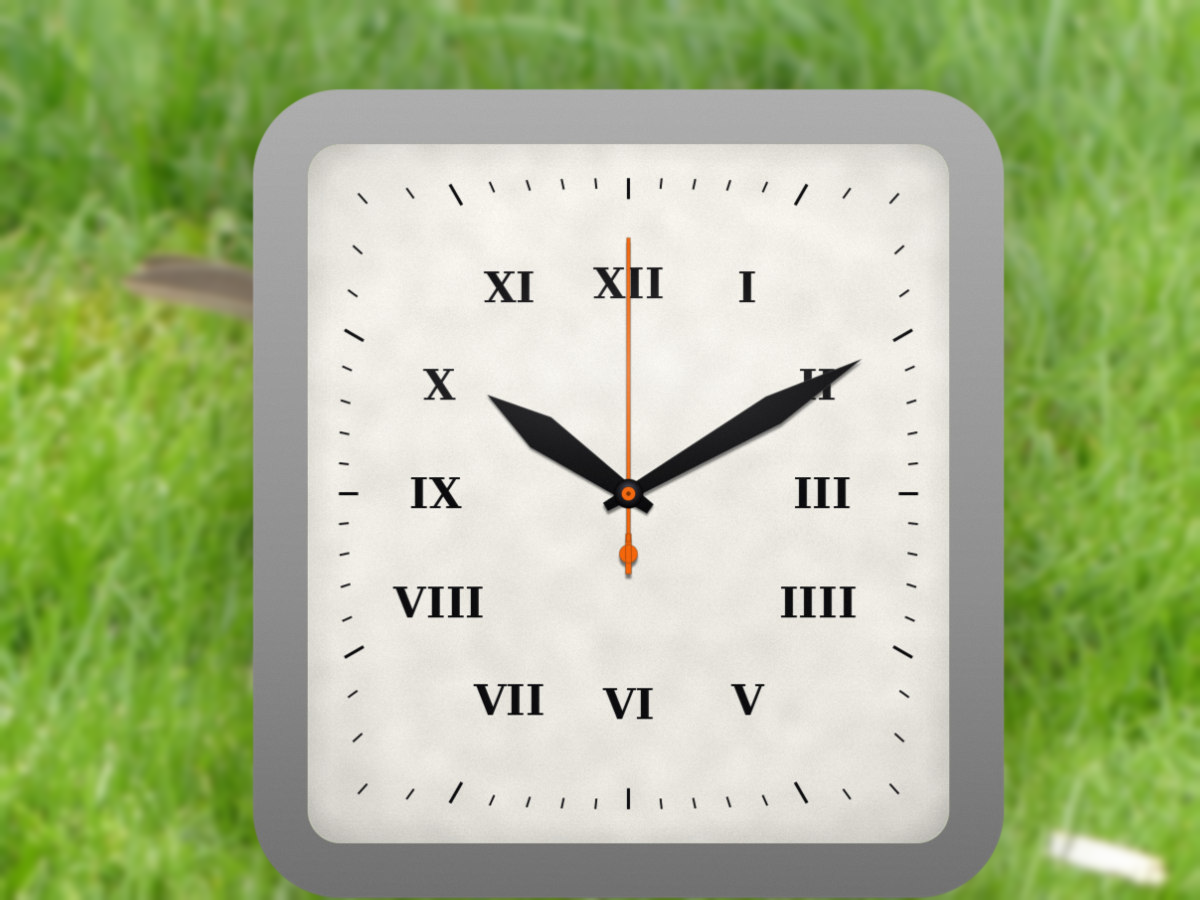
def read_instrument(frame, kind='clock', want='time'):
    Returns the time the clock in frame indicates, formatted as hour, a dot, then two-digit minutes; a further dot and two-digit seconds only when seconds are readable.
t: 10.10.00
